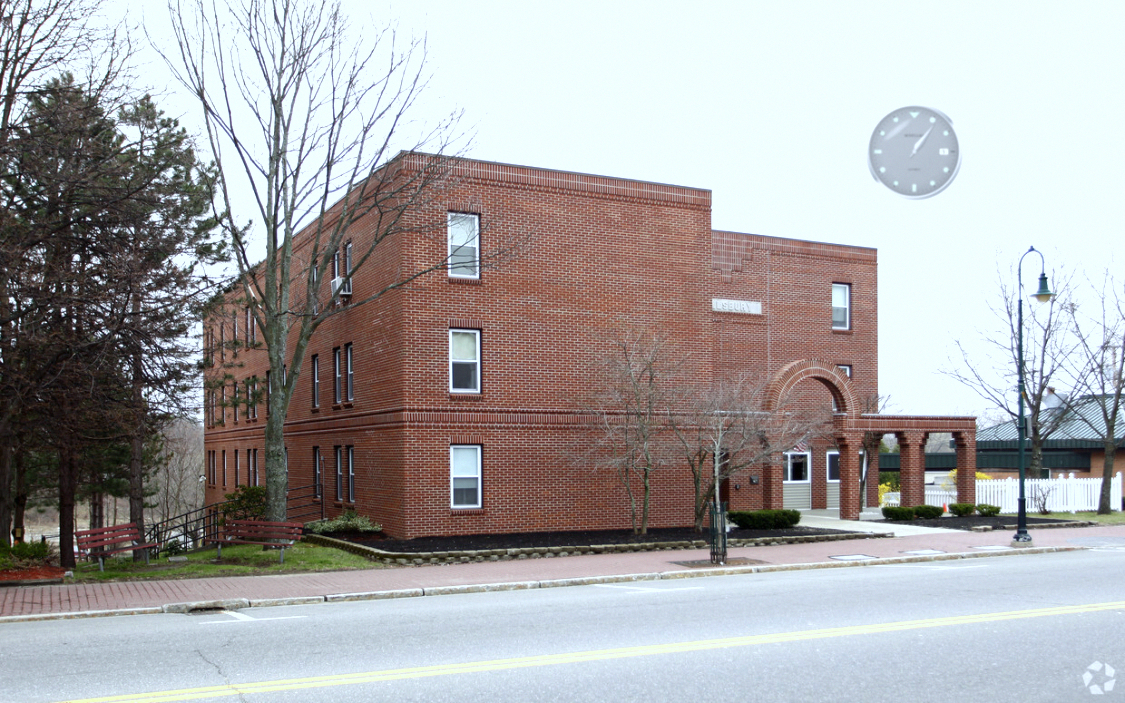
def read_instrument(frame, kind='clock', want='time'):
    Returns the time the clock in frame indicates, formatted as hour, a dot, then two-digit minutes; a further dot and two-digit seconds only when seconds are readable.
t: 1.06
